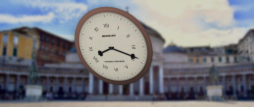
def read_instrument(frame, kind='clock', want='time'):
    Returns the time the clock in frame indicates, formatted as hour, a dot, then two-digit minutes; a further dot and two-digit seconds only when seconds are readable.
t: 8.19
